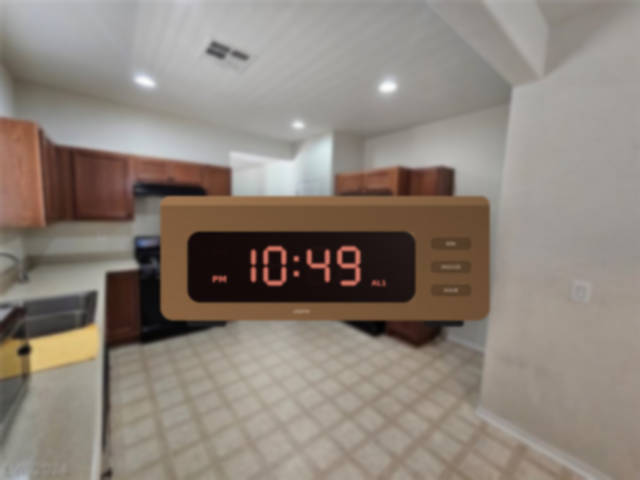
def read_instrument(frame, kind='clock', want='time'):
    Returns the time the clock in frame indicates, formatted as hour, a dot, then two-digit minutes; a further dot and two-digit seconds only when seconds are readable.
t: 10.49
